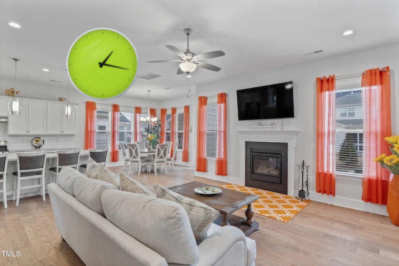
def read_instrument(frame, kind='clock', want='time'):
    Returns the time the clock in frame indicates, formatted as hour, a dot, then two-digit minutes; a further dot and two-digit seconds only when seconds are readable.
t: 1.17
